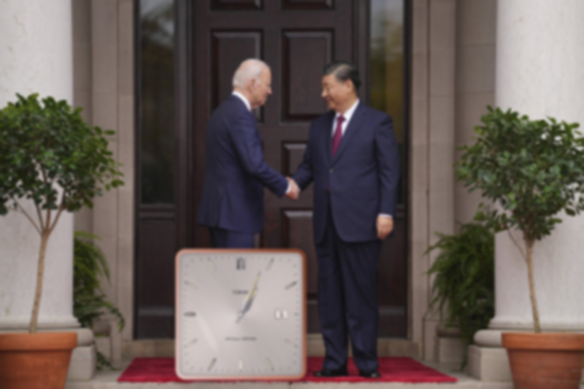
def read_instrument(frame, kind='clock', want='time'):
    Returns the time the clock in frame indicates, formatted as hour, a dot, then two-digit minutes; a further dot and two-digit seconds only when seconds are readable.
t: 1.04
